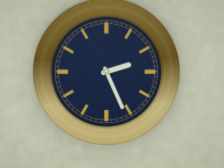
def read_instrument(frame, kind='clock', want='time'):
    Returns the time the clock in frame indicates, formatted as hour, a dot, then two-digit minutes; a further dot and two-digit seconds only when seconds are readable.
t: 2.26
